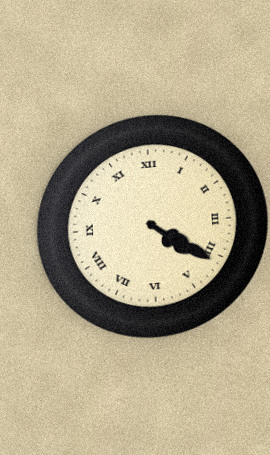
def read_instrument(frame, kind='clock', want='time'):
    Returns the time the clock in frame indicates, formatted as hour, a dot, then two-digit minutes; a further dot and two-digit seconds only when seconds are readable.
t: 4.21
